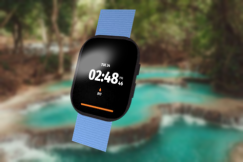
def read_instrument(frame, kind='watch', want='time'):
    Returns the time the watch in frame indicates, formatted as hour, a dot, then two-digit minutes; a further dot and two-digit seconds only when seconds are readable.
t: 2.48
